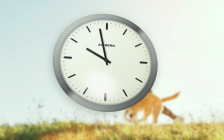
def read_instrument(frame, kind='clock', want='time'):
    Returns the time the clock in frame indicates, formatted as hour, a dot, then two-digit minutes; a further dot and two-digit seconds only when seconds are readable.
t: 9.58
